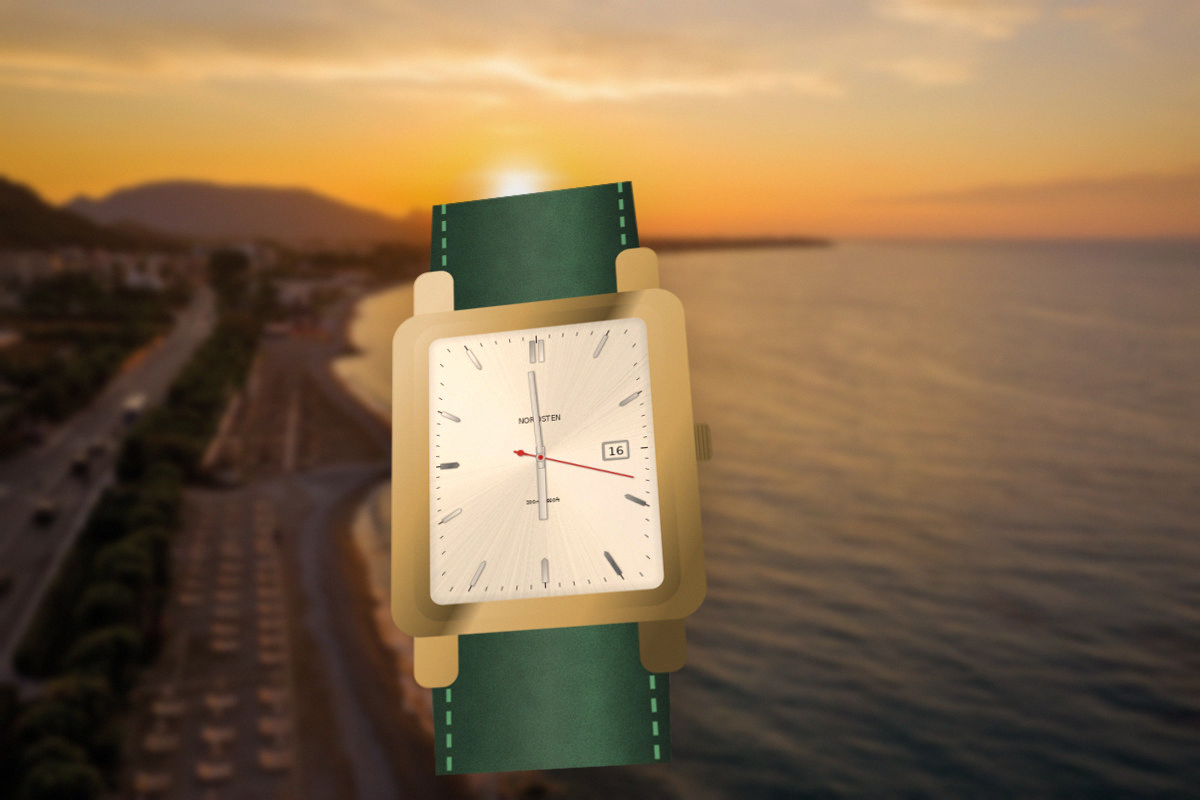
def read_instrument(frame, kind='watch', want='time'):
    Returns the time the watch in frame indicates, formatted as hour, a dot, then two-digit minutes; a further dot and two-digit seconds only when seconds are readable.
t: 5.59.18
